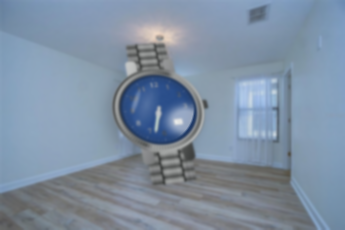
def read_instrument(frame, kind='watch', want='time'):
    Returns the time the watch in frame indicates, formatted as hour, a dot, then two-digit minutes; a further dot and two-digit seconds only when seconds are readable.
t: 6.33
